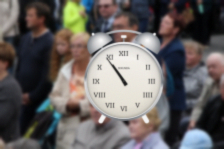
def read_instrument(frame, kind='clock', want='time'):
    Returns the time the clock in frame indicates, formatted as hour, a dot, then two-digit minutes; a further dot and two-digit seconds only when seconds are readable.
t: 10.54
